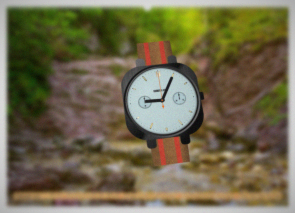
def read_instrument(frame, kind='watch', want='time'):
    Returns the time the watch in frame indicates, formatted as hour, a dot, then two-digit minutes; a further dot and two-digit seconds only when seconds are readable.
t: 9.05
